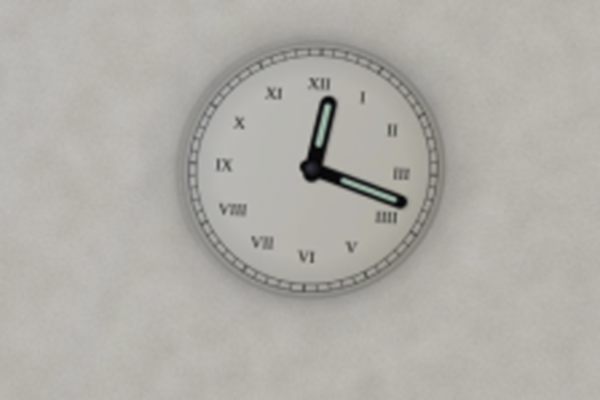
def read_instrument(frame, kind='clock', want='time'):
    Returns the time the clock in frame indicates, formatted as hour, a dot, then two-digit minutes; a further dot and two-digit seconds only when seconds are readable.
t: 12.18
